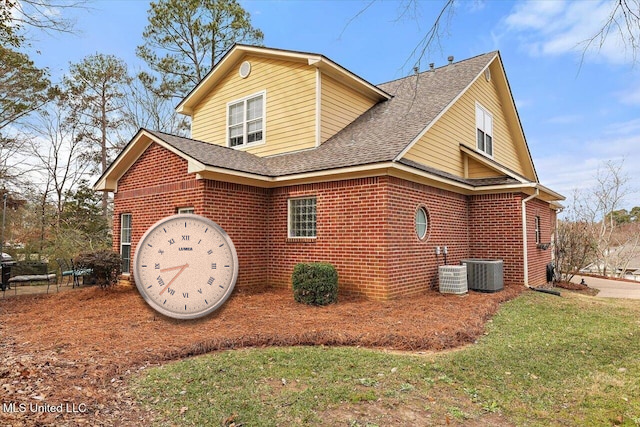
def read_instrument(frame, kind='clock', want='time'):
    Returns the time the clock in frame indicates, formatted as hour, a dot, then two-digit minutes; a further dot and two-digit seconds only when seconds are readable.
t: 8.37
